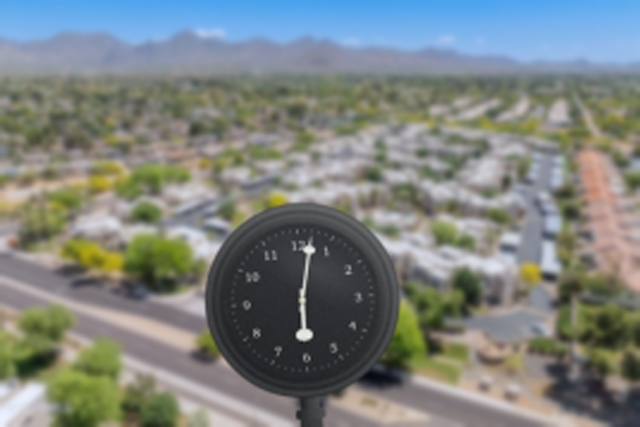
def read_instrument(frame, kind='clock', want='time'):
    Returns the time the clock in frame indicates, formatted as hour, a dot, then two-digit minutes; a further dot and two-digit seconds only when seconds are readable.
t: 6.02
